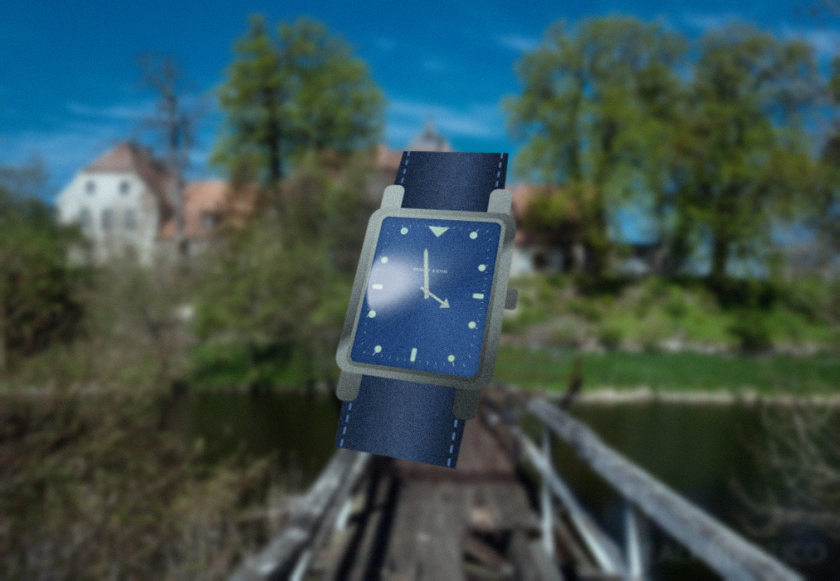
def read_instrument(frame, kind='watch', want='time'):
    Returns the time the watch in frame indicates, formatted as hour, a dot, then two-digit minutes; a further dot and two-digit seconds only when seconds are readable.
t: 3.58
